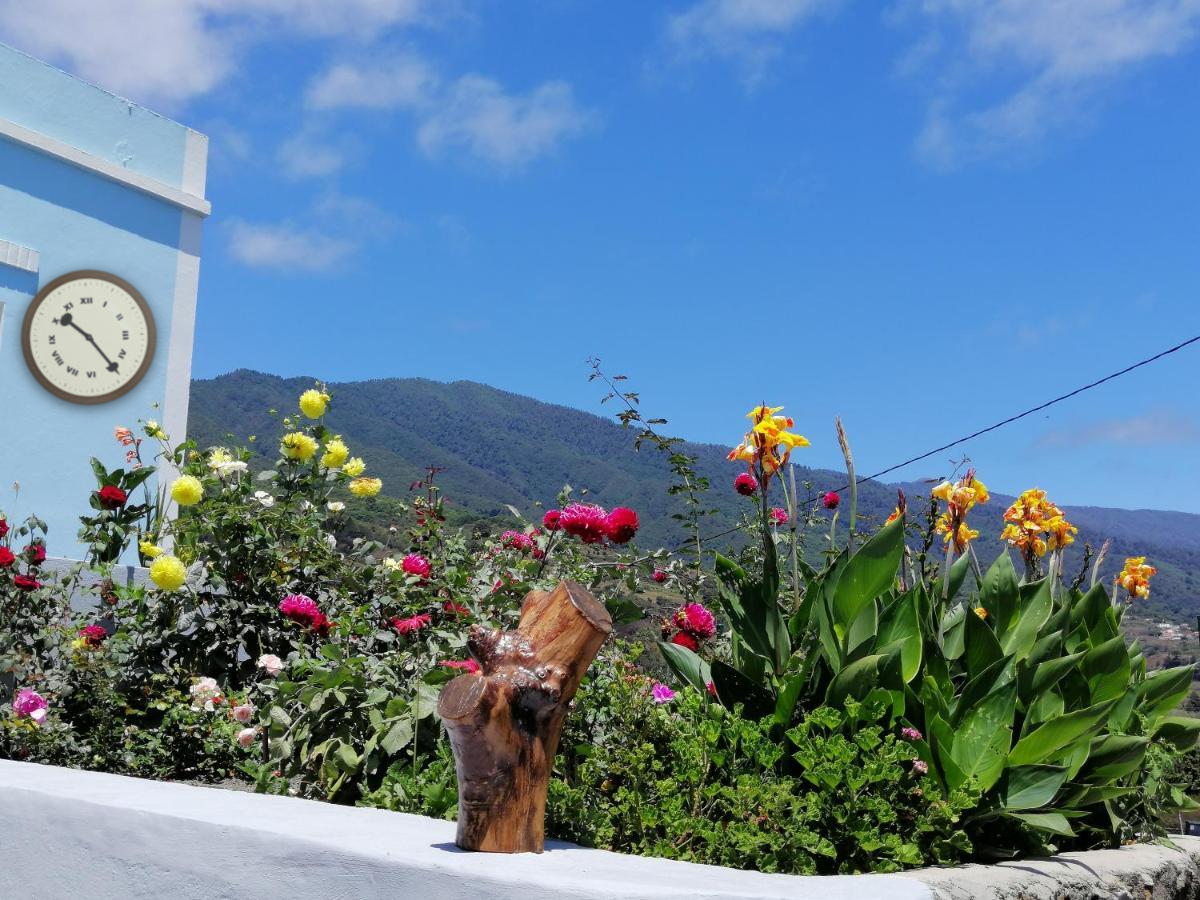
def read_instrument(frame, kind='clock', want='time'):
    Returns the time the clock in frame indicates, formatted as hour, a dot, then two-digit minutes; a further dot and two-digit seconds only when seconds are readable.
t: 10.24
